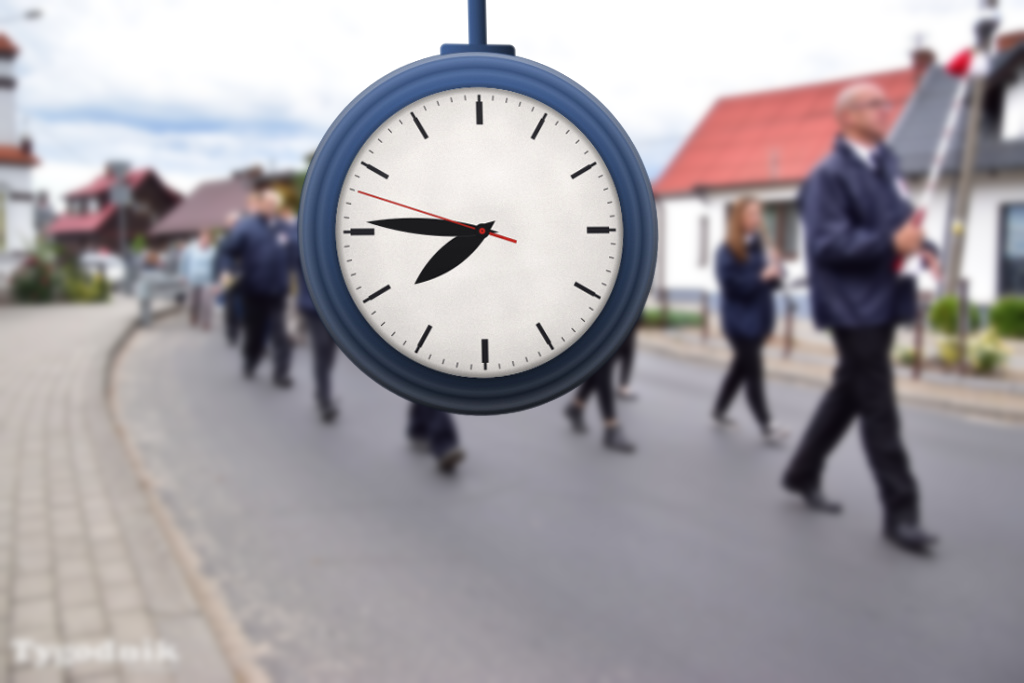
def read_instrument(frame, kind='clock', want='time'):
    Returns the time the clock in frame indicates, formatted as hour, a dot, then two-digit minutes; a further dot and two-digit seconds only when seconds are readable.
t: 7.45.48
